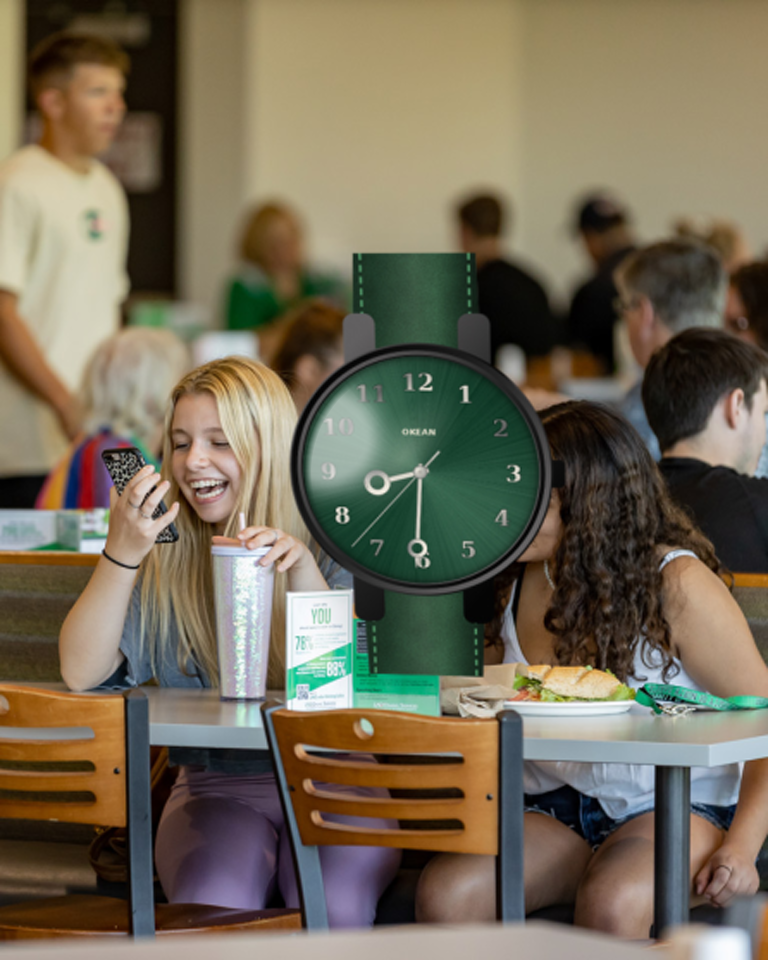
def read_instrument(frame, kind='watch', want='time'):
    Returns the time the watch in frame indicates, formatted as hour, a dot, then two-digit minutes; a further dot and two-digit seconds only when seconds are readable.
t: 8.30.37
